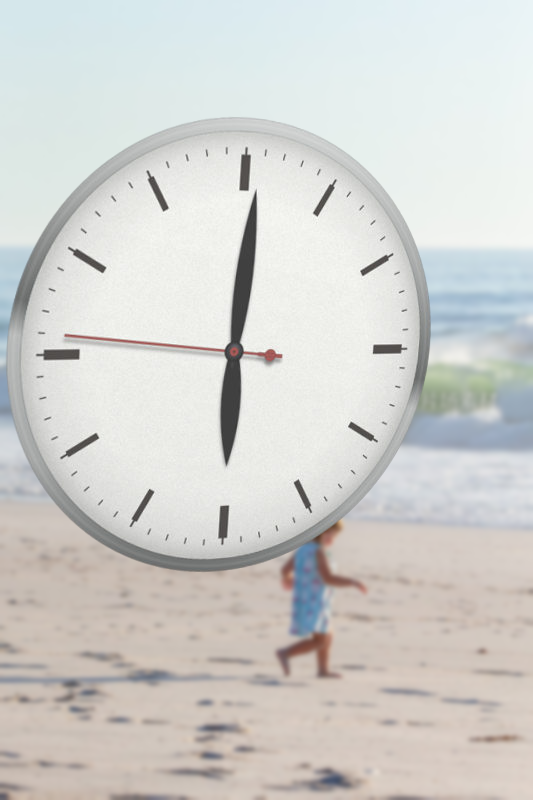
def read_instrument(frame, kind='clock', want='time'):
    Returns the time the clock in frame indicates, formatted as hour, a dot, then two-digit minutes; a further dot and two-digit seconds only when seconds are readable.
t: 6.00.46
